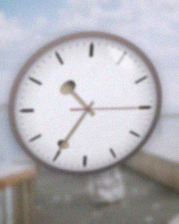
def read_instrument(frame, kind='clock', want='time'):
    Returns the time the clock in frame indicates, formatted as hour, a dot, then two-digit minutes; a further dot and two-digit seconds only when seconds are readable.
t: 10.35.15
